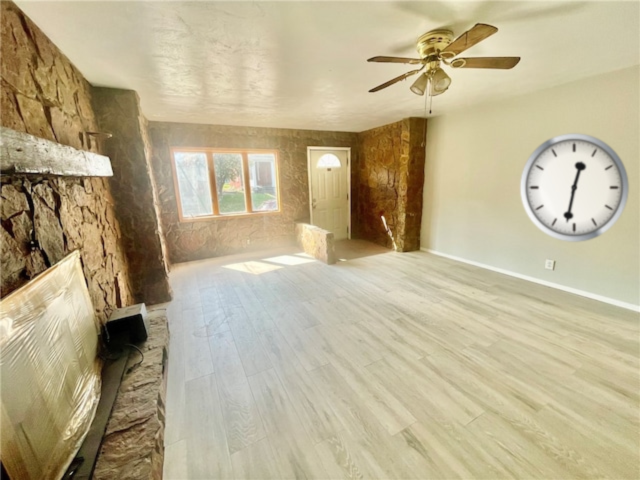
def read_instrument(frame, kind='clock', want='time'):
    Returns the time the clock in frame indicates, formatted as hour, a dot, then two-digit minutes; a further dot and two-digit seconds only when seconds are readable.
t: 12.32
